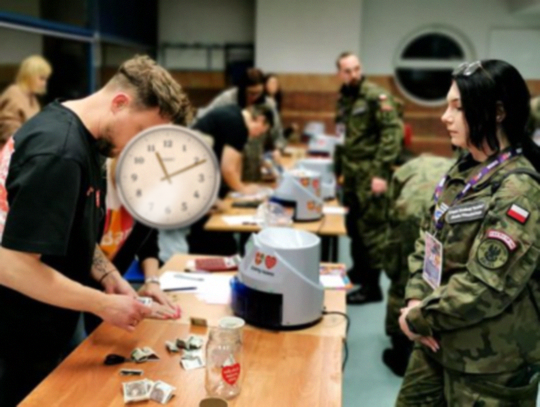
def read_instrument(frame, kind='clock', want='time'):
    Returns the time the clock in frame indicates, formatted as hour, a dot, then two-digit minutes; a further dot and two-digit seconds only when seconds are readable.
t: 11.11
